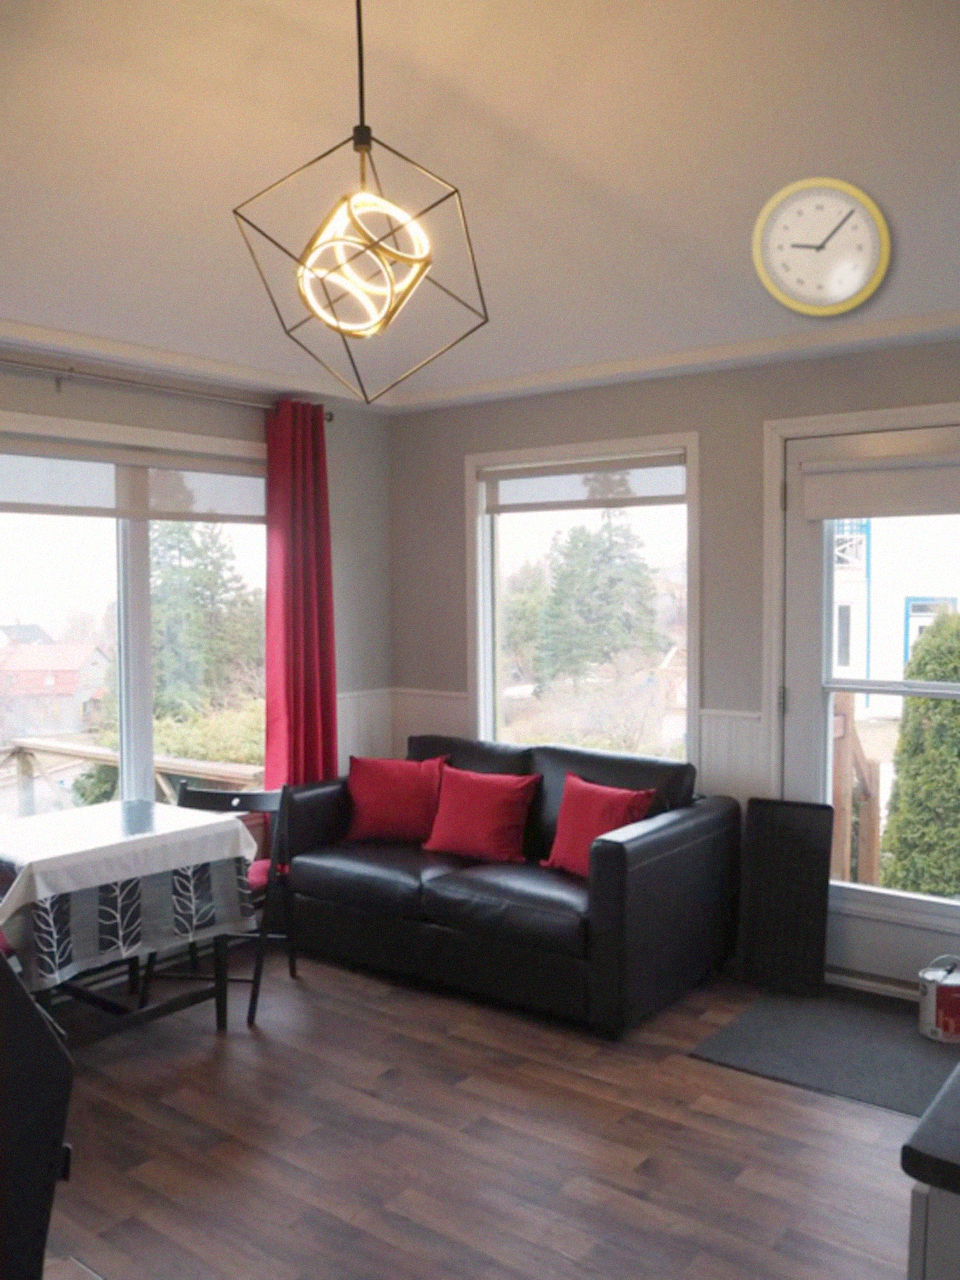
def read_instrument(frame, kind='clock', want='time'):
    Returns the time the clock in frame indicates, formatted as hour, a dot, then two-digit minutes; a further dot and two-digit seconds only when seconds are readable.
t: 9.07
